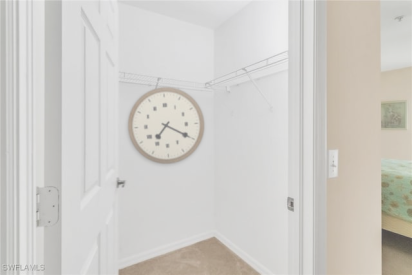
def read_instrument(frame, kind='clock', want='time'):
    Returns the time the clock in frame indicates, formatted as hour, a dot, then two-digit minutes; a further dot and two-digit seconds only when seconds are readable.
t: 7.20
